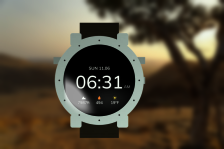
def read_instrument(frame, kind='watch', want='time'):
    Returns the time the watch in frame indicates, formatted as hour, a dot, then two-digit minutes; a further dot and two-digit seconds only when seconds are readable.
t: 6.31
